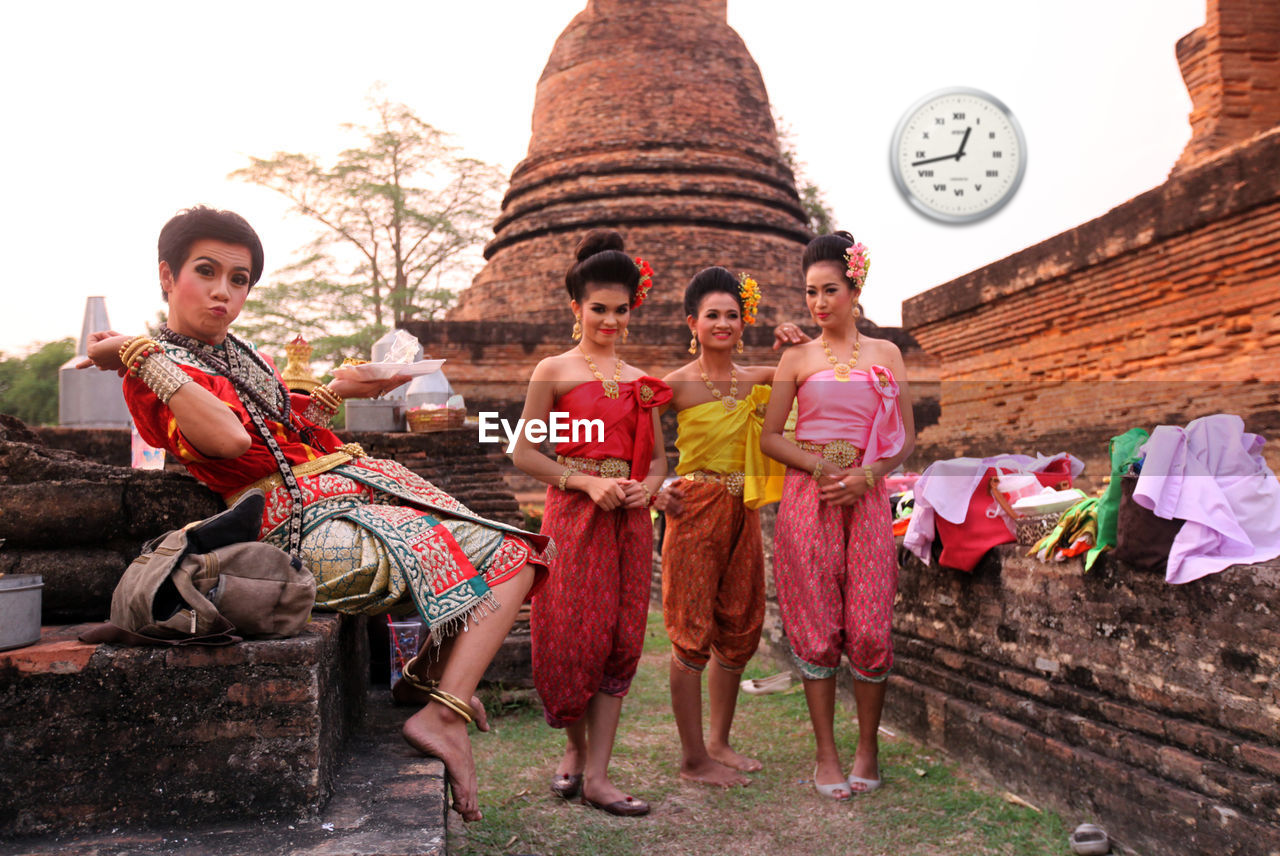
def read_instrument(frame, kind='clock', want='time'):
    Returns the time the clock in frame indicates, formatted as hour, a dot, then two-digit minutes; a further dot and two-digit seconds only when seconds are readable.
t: 12.43
